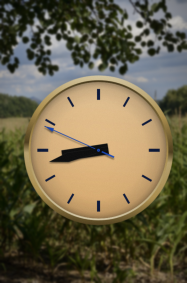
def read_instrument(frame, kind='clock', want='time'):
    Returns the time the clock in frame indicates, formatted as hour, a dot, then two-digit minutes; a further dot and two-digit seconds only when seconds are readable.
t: 8.42.49
